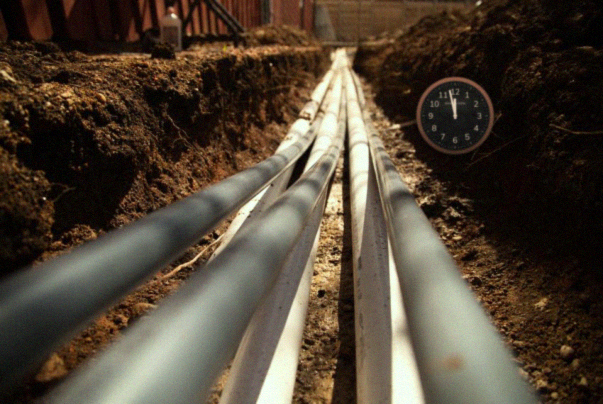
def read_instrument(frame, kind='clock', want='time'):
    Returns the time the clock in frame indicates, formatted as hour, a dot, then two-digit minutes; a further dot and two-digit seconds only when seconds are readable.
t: 11.58
